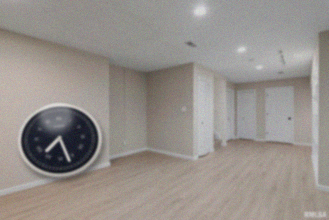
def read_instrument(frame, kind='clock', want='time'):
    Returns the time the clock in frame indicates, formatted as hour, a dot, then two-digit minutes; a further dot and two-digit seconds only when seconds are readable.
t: 7.27
